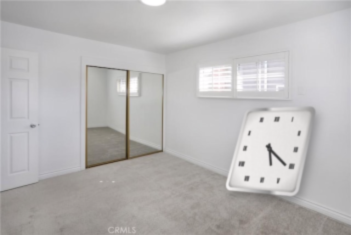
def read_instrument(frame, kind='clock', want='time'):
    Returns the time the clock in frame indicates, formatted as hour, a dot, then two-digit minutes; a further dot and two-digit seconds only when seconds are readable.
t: 5.21
